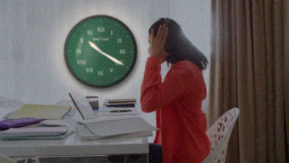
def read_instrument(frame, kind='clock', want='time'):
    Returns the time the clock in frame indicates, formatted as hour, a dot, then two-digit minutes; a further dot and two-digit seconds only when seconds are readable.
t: 10.20
